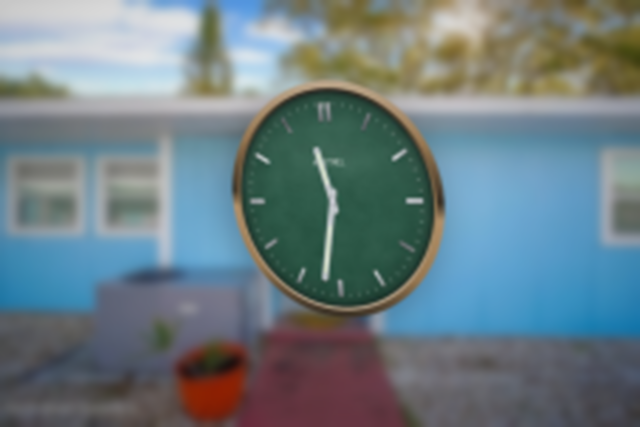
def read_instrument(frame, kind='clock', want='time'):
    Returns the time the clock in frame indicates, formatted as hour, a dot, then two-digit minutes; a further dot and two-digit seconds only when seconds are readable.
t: 11.32
